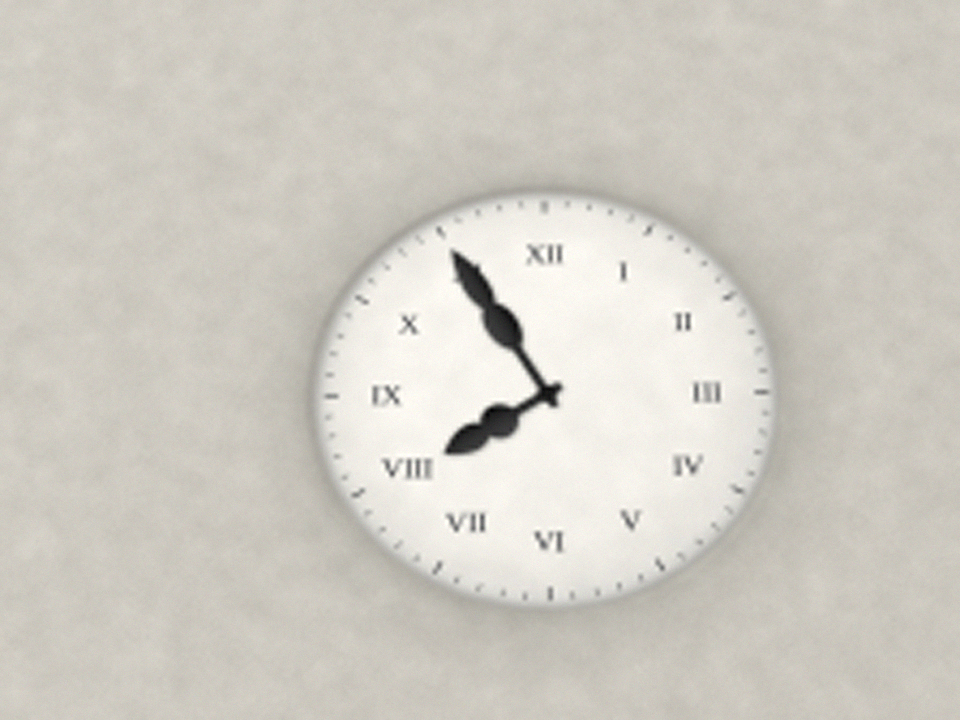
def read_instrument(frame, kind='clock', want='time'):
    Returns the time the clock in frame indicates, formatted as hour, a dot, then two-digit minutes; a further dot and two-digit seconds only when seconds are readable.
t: 7.55
